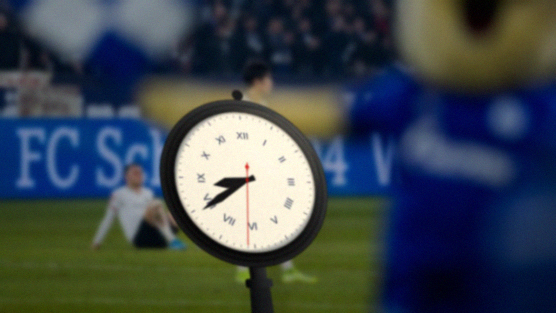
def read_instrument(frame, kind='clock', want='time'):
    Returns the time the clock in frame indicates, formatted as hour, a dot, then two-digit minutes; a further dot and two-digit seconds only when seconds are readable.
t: 8.39.31
